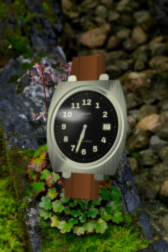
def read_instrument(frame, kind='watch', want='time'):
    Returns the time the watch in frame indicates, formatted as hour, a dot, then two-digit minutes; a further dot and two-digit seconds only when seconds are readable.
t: 6.33
